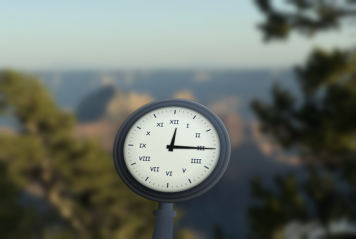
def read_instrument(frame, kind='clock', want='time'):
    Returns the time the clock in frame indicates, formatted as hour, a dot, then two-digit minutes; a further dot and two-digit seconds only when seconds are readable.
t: 12.15
